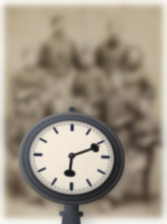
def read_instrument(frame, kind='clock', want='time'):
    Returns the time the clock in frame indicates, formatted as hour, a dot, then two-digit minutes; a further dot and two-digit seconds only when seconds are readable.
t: 6.11
